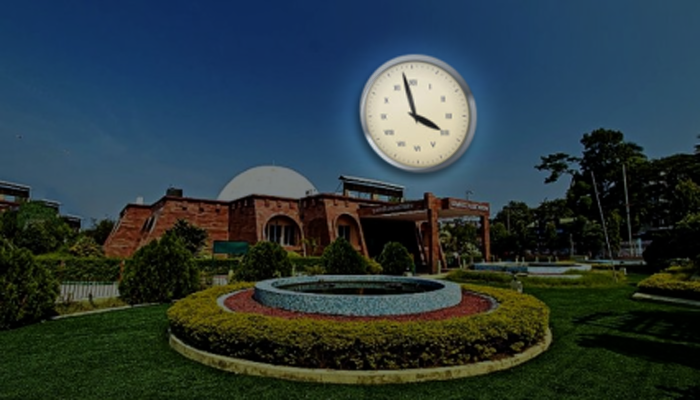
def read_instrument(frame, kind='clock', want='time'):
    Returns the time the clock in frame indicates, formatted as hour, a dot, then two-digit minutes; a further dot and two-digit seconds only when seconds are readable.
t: 3.58
